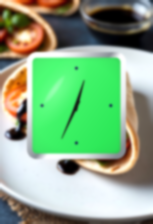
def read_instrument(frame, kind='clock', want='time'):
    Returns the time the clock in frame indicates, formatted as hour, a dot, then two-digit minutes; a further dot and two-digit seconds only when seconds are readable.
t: 12.34
